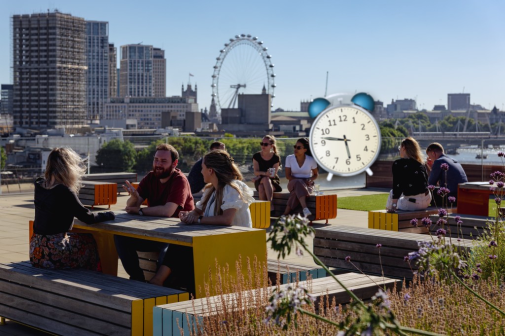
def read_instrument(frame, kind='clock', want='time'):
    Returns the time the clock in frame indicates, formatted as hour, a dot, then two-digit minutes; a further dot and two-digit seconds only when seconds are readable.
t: 5.47
